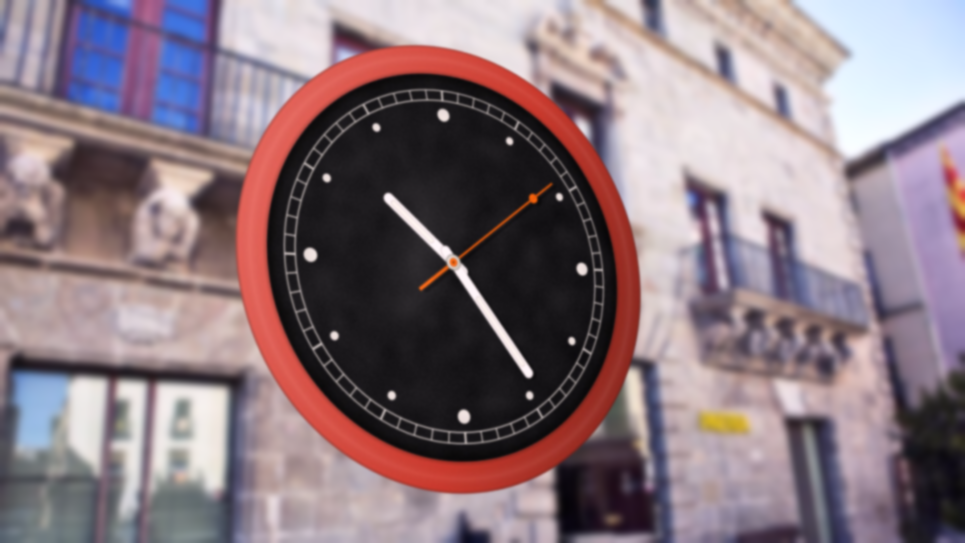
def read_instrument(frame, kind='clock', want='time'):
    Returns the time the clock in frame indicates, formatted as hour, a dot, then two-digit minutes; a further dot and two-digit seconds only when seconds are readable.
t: 10.24.09
